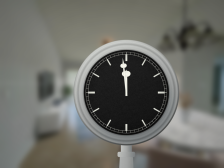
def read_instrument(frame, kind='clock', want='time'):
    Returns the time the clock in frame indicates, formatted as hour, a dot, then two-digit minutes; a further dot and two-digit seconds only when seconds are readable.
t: 11.59
